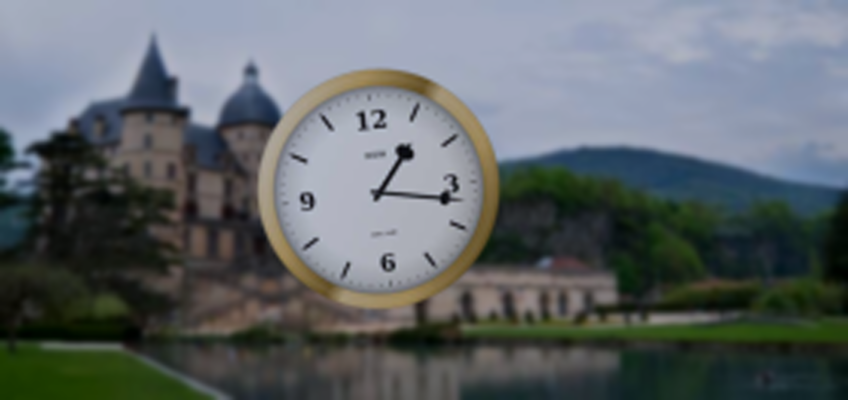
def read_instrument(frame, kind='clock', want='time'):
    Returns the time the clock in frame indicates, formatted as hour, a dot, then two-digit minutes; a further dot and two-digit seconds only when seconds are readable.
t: 1.17
